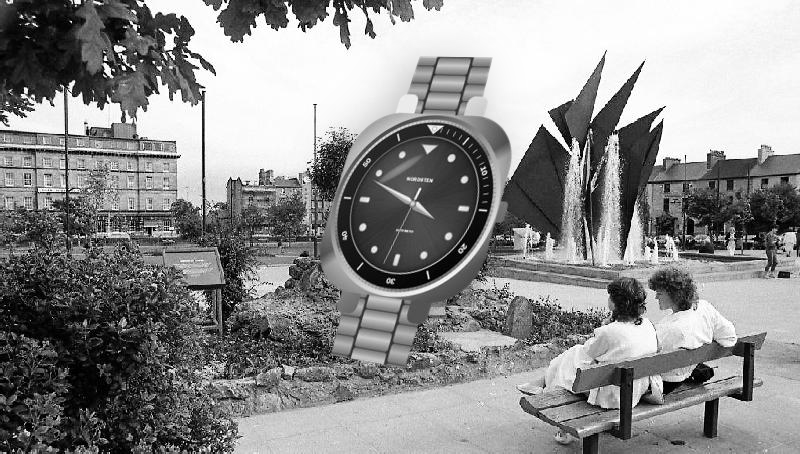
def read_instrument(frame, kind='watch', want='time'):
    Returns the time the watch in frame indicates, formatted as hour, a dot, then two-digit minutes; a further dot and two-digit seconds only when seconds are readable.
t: 3.48.32
